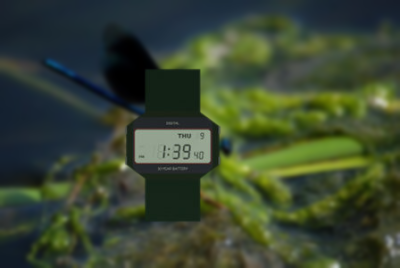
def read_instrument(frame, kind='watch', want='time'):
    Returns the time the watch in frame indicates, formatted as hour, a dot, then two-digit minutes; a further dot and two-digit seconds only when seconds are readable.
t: 1.39.40
